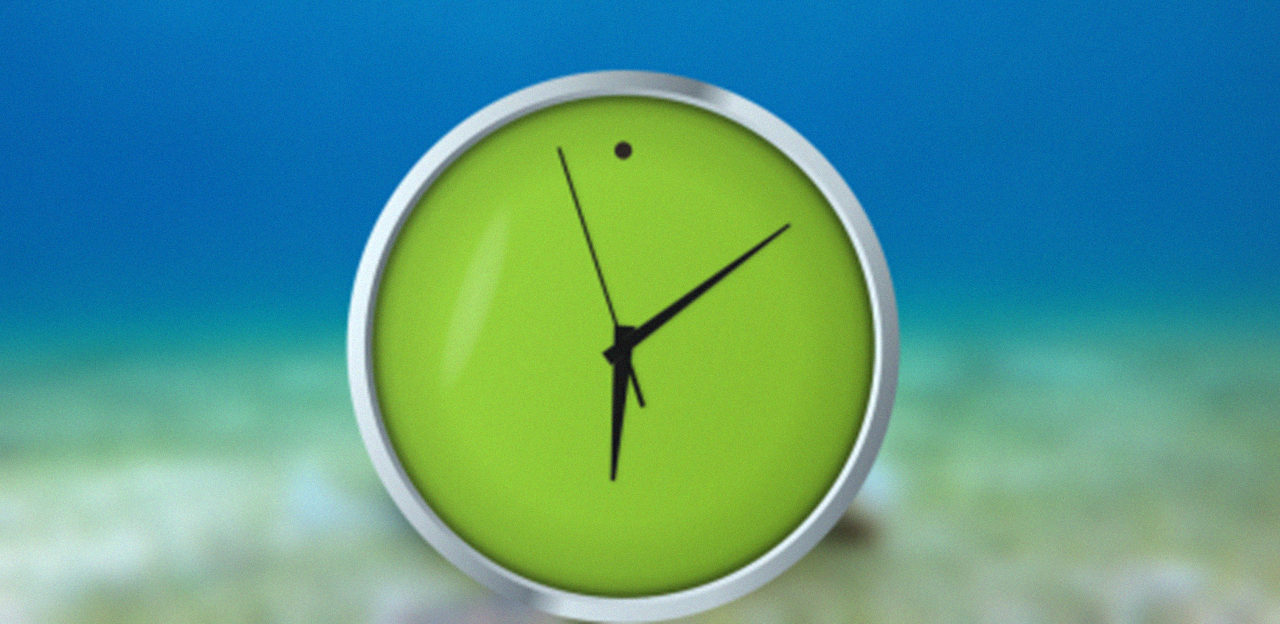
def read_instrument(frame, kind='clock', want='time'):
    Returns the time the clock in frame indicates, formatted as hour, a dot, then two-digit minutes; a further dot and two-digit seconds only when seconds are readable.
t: 6.08.57
